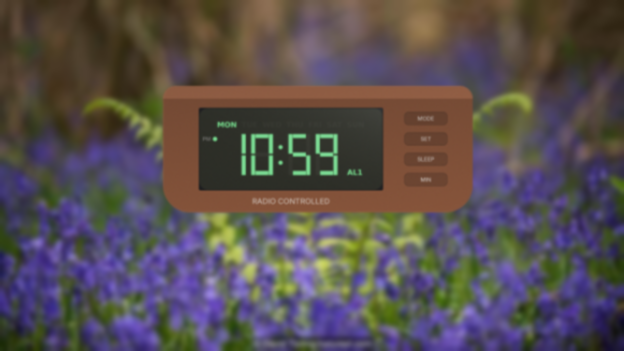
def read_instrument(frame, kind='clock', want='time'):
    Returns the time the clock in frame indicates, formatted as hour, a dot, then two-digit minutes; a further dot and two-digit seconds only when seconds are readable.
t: 10.59
